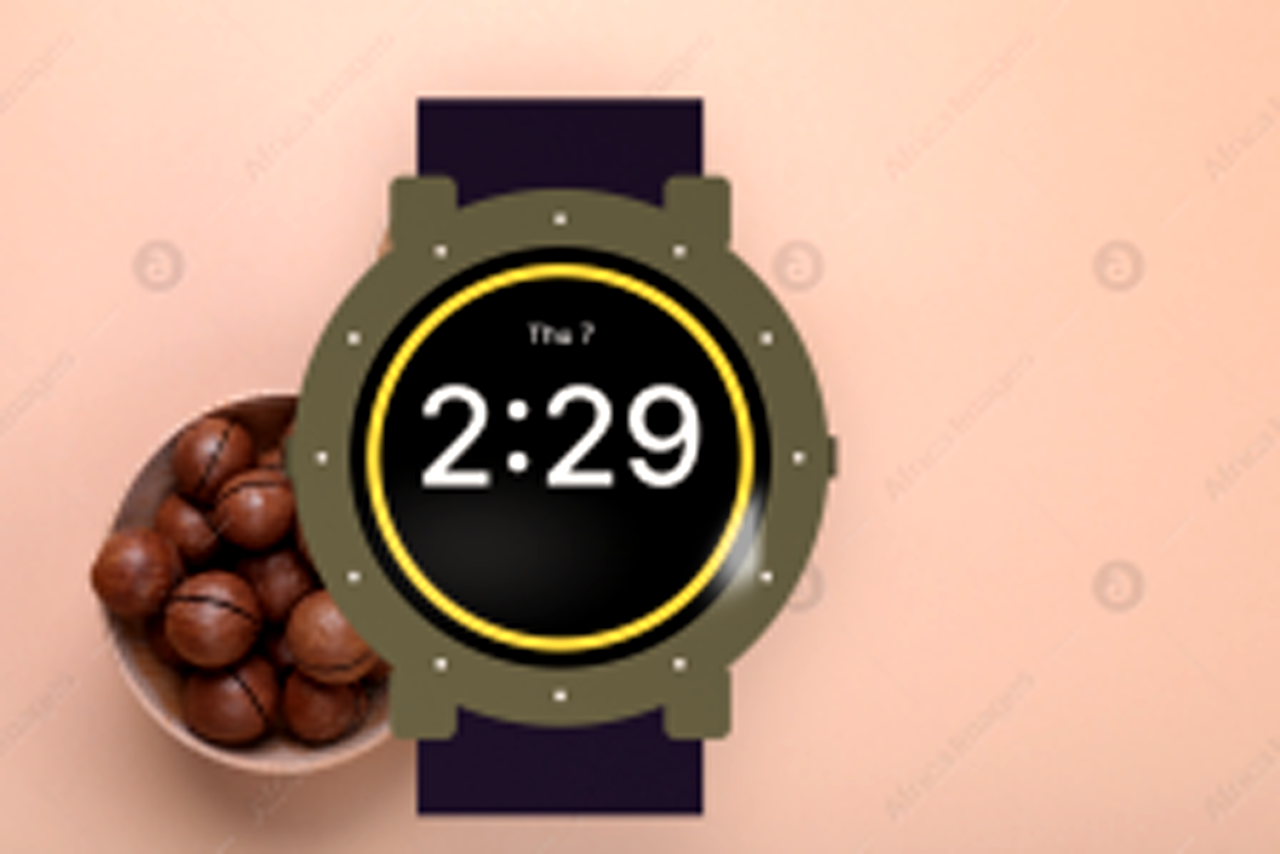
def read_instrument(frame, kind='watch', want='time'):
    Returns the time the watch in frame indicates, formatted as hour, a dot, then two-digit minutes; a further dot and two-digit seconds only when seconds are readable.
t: 2.29
